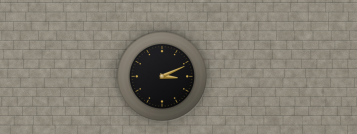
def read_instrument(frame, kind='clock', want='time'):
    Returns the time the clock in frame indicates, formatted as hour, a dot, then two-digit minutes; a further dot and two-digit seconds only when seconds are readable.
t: 3.11
